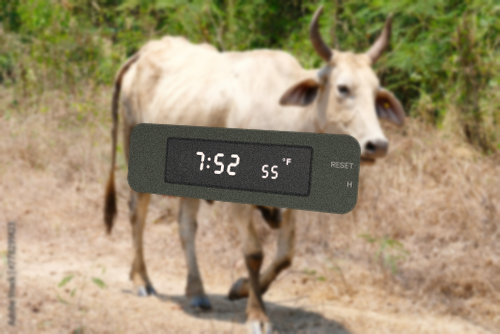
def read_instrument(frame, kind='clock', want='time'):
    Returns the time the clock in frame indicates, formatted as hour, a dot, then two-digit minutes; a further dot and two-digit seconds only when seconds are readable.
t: 7.52
